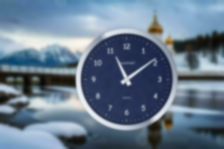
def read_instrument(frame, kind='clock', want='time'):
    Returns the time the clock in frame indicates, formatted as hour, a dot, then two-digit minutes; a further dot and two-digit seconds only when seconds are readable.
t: 11.09
